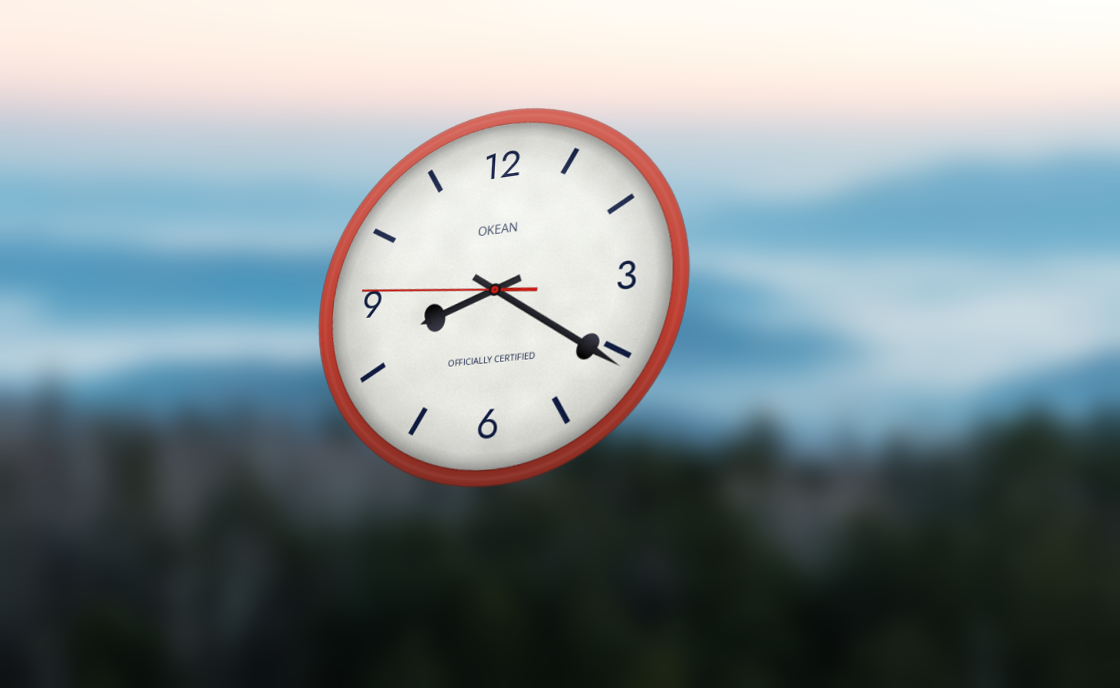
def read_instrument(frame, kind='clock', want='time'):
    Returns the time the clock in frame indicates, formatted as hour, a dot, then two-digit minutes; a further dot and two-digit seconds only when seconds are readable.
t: 8.20.46
